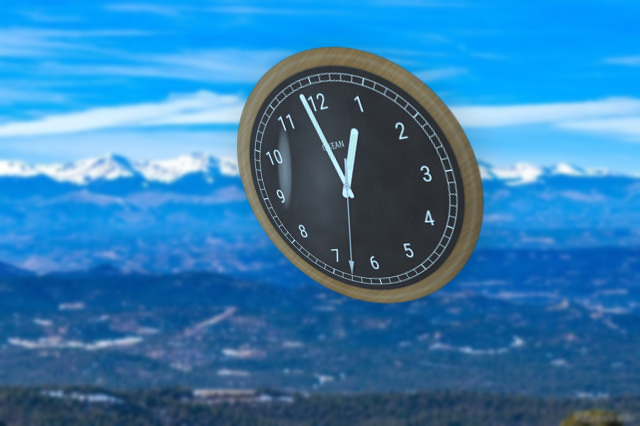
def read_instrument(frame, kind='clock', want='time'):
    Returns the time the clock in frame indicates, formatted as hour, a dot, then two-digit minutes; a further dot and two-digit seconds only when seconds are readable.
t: 12.58.33
